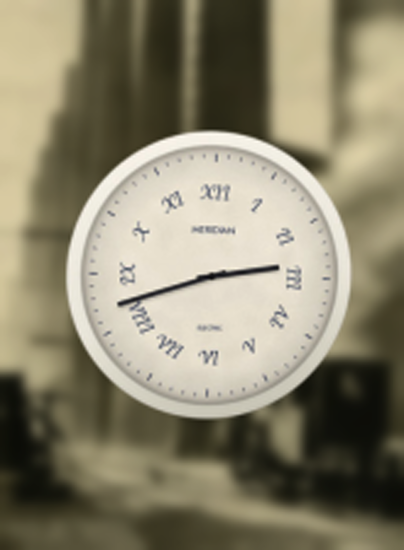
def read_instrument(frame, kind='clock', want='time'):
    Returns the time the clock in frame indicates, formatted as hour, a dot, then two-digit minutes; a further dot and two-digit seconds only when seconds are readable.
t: 2.42
